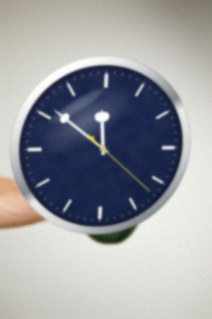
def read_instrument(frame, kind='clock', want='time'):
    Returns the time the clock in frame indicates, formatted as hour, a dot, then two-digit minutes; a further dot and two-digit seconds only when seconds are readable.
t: 11.51.22
